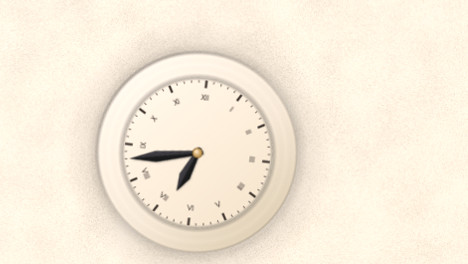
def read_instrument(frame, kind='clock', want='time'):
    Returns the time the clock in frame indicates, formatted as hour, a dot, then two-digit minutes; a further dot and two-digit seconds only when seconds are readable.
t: 6.43
